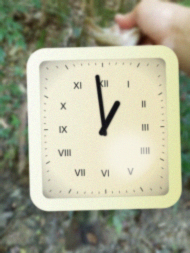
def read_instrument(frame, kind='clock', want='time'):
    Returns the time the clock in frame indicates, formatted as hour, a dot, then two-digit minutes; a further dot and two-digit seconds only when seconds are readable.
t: 12.59
